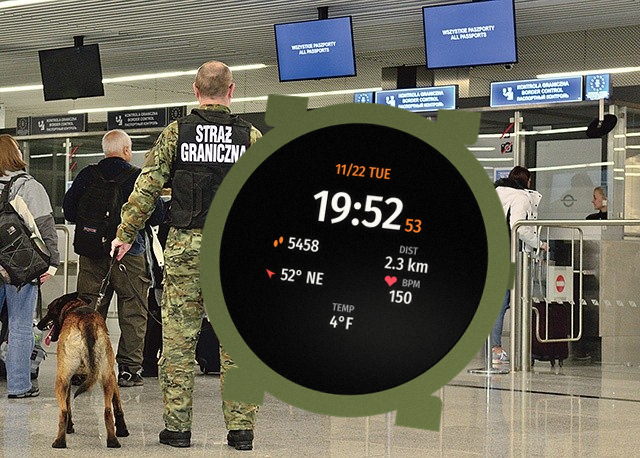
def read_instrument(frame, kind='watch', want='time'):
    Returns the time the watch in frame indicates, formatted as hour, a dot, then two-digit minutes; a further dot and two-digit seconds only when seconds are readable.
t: 19.52.53
